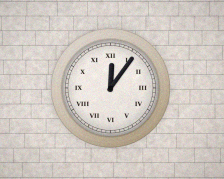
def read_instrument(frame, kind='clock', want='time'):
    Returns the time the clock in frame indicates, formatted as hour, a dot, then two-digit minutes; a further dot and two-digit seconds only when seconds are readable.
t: 12.06
